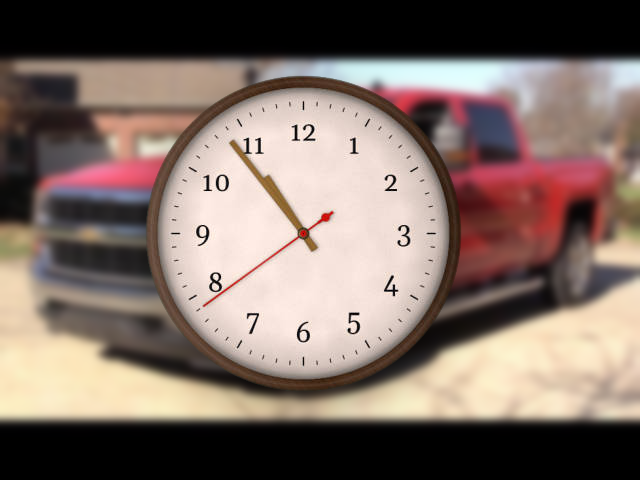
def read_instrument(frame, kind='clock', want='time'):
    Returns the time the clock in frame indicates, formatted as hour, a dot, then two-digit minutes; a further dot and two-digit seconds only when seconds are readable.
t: 10.53.39
